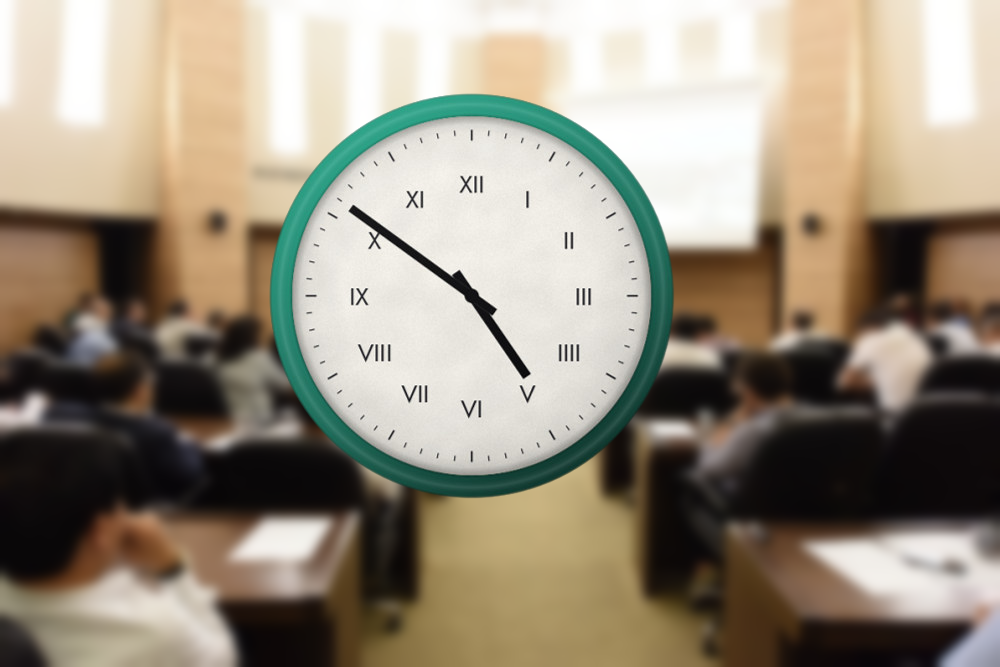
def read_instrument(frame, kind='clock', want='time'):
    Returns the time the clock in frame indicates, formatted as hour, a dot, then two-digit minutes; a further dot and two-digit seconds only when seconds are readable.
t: 4.51
